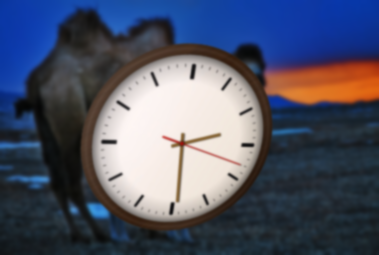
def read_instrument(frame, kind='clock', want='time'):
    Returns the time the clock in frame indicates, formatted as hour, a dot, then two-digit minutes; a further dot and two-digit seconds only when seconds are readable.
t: 2.29.18
